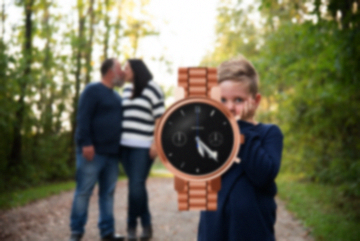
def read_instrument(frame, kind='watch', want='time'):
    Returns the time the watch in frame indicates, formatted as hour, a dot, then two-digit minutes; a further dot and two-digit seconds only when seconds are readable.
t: 5.23
